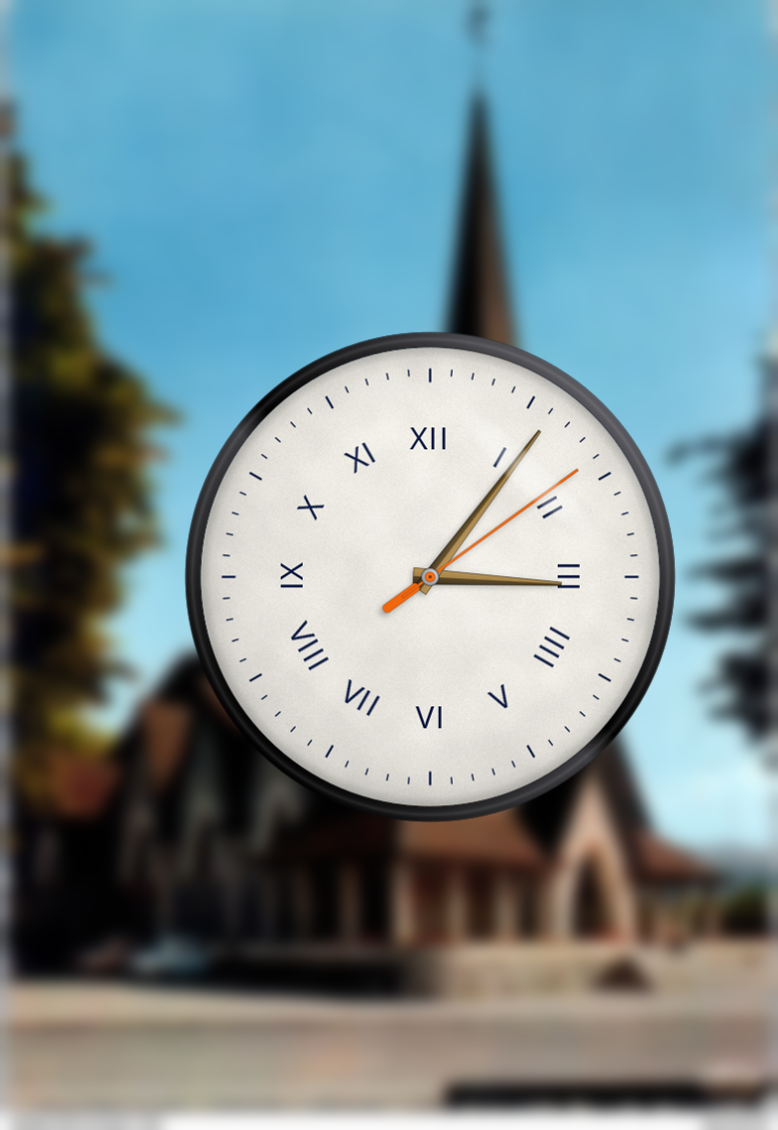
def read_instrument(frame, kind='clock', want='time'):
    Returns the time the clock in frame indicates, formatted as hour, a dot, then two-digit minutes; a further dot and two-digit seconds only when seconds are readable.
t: 3.06.09
